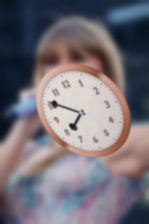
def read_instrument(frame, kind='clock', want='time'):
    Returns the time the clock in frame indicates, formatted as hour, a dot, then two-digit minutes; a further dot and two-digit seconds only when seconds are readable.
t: 7.51
